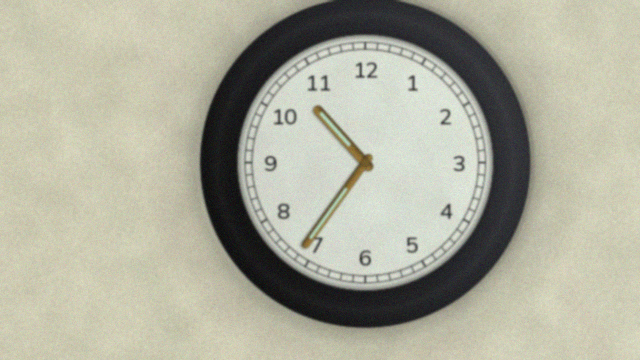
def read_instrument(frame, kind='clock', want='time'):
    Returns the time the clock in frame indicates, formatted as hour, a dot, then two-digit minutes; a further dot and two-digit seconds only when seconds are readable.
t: 10.36
